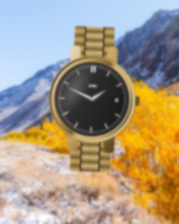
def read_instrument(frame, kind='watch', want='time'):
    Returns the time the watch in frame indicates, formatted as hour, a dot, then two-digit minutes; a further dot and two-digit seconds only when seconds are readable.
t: 1.49
